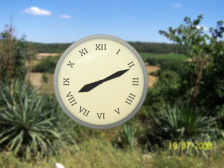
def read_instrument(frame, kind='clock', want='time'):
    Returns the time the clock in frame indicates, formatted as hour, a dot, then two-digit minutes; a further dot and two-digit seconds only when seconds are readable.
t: 8.11
